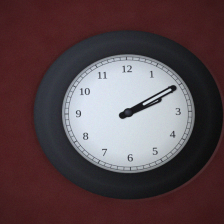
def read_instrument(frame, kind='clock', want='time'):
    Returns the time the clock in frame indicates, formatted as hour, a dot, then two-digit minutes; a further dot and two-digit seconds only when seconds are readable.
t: 2.10
